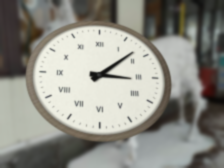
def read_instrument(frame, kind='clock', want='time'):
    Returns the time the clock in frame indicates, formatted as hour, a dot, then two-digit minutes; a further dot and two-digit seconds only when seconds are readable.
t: 3.08
